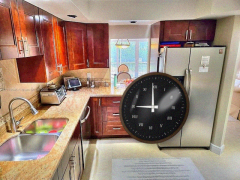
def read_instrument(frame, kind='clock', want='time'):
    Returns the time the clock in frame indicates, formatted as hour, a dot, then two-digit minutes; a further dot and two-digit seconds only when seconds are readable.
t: 8.59
